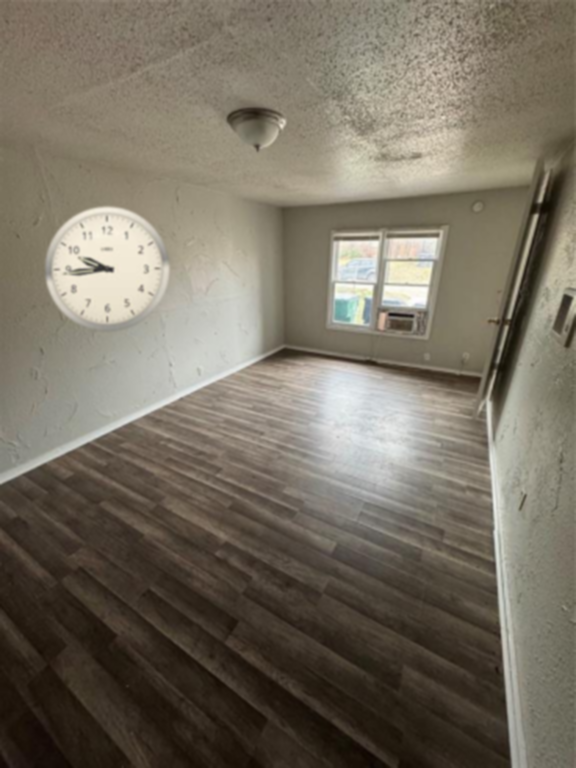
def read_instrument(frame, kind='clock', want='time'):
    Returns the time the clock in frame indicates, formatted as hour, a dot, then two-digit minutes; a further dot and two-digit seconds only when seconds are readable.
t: 9.44
